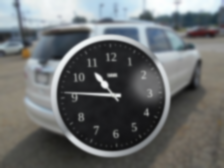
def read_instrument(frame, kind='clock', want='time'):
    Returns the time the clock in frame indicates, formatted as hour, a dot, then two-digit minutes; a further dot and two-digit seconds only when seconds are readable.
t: 10.46
